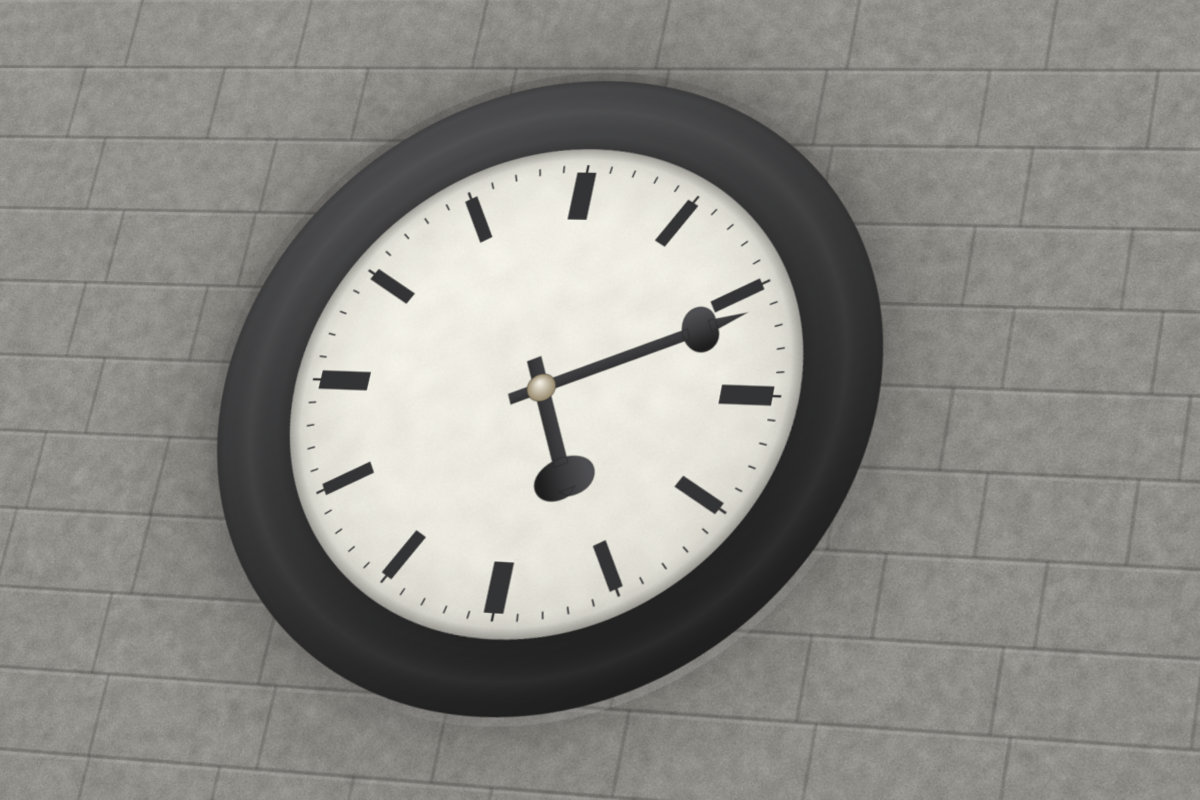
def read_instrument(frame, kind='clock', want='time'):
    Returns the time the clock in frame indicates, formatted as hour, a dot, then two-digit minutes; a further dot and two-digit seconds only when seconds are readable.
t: 5.11
